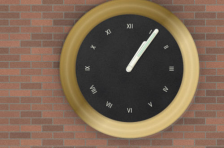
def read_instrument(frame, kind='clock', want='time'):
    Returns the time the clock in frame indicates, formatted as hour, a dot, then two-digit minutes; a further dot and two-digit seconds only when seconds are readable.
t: 1.06
